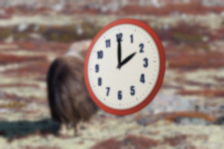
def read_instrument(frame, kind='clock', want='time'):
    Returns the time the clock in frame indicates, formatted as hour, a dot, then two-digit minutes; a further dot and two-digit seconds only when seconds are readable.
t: 2.00
